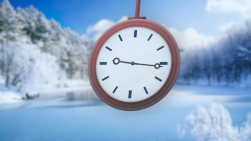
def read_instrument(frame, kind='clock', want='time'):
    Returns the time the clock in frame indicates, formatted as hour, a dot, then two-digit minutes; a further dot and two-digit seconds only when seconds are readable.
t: 9.16
